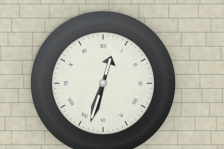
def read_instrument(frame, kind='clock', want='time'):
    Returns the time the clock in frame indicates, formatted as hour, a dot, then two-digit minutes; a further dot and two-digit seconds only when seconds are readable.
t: 12.33
